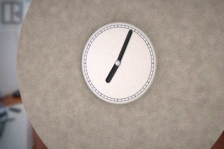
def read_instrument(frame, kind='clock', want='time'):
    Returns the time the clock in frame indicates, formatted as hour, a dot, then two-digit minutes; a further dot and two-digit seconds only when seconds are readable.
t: 7.04
